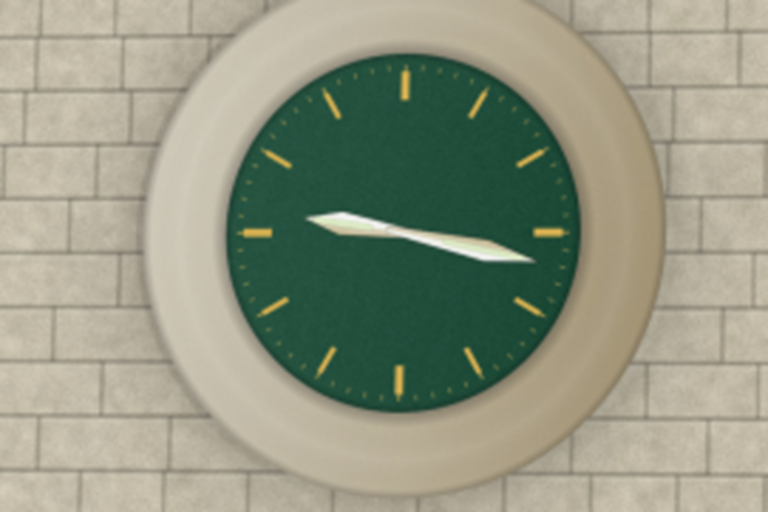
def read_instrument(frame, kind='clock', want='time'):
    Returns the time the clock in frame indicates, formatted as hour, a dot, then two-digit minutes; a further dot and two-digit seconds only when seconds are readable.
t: 9.17
